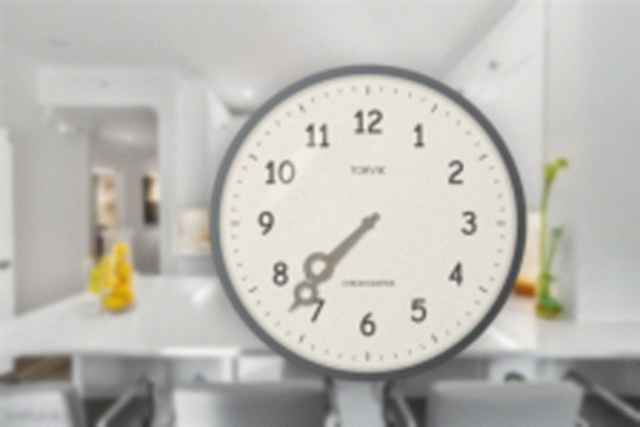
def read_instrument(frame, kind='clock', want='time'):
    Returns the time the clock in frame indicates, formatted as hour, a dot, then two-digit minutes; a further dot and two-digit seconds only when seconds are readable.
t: 7.37
